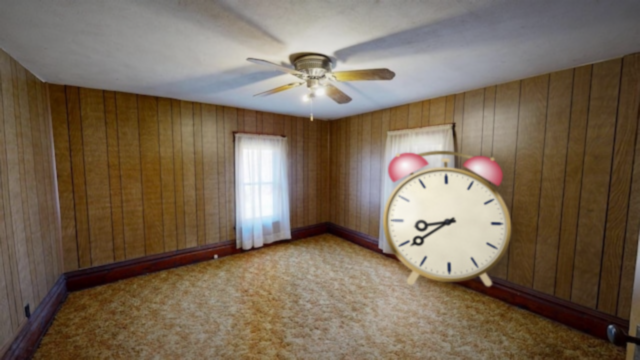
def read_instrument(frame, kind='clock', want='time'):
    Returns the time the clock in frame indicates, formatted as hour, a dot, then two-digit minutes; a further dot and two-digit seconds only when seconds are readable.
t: 8.39
